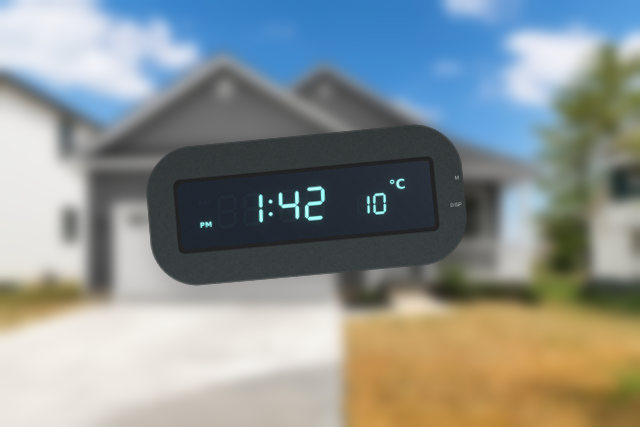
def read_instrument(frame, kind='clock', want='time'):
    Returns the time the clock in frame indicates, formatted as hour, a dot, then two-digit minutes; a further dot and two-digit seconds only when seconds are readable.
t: 1.42
